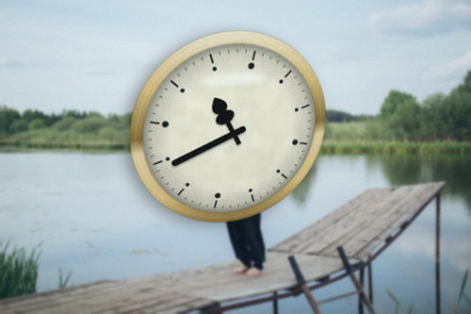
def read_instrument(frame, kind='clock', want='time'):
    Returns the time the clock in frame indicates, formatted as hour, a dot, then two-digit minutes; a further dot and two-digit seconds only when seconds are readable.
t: 10.39
